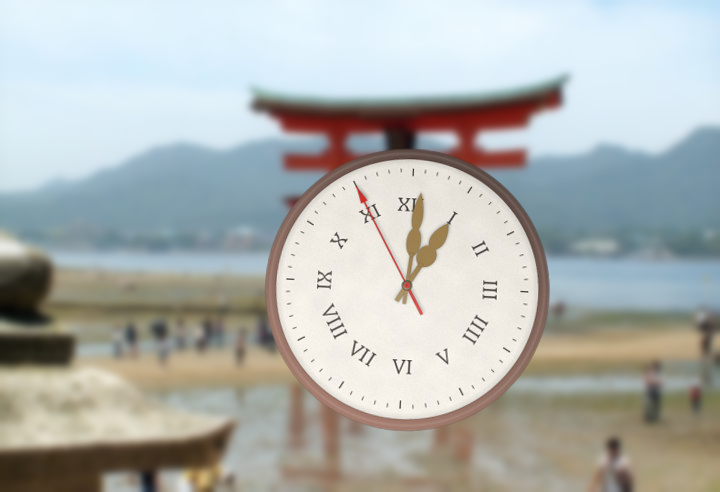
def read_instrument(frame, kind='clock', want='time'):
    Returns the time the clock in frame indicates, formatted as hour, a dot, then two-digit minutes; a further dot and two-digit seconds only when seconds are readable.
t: 1.00.55
